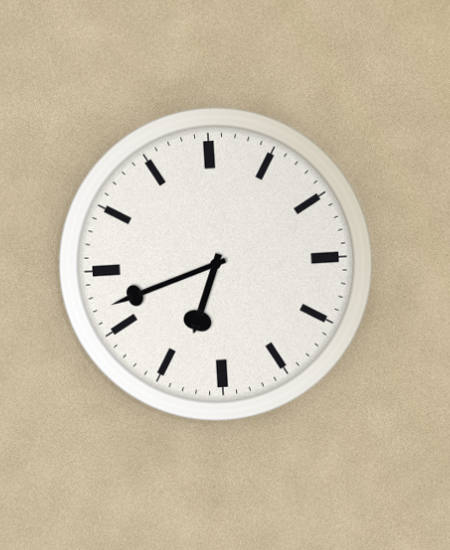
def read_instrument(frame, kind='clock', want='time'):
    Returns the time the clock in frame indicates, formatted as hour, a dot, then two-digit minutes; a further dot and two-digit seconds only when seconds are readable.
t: 6.42
